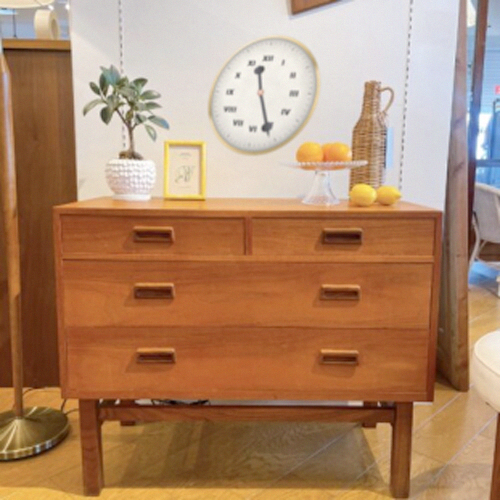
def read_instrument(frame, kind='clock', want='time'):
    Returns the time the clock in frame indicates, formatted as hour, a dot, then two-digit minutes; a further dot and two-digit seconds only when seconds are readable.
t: 11.26
